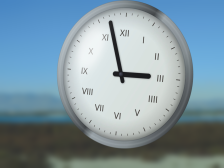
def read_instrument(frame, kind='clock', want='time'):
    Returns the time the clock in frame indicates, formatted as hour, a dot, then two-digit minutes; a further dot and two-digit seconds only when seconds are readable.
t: 2.57
